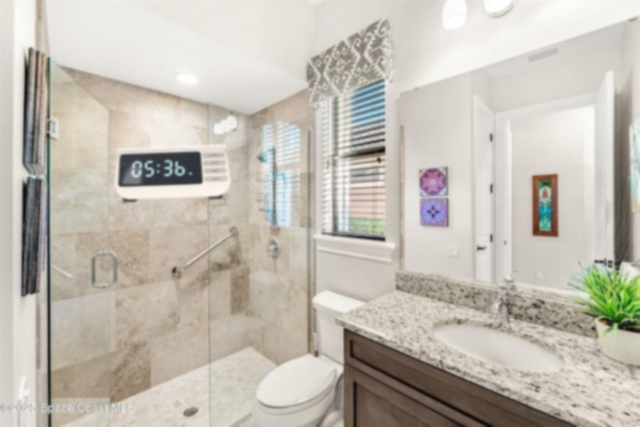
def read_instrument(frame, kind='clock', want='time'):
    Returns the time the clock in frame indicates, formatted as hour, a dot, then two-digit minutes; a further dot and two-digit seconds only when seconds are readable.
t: 5.36
